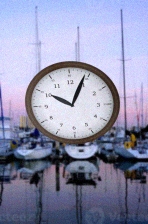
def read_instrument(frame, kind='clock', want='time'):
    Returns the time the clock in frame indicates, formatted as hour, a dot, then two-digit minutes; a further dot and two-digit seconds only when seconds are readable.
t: 10.04
